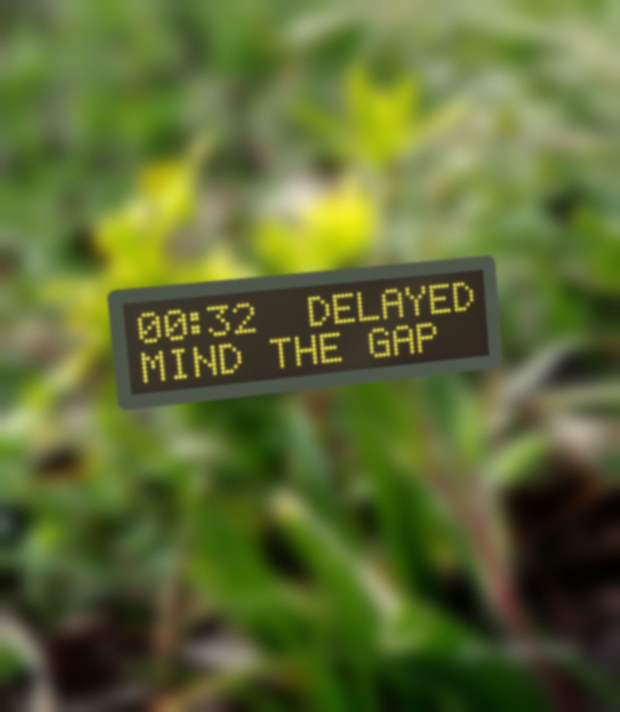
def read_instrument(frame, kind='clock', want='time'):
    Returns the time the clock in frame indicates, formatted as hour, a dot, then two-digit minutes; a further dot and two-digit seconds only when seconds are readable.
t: 0.32
